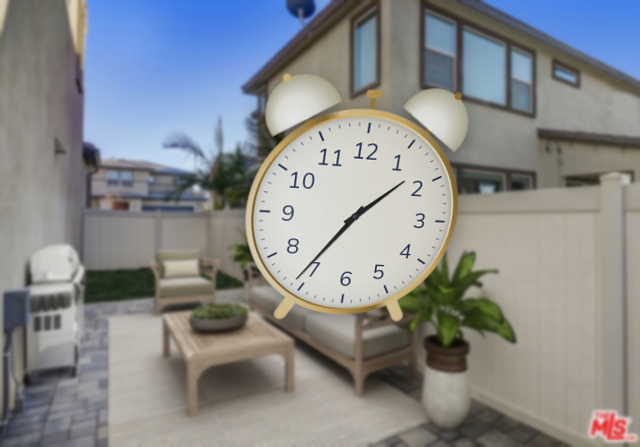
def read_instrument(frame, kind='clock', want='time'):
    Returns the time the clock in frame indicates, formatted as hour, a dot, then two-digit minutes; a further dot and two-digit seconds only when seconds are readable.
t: 1.36
